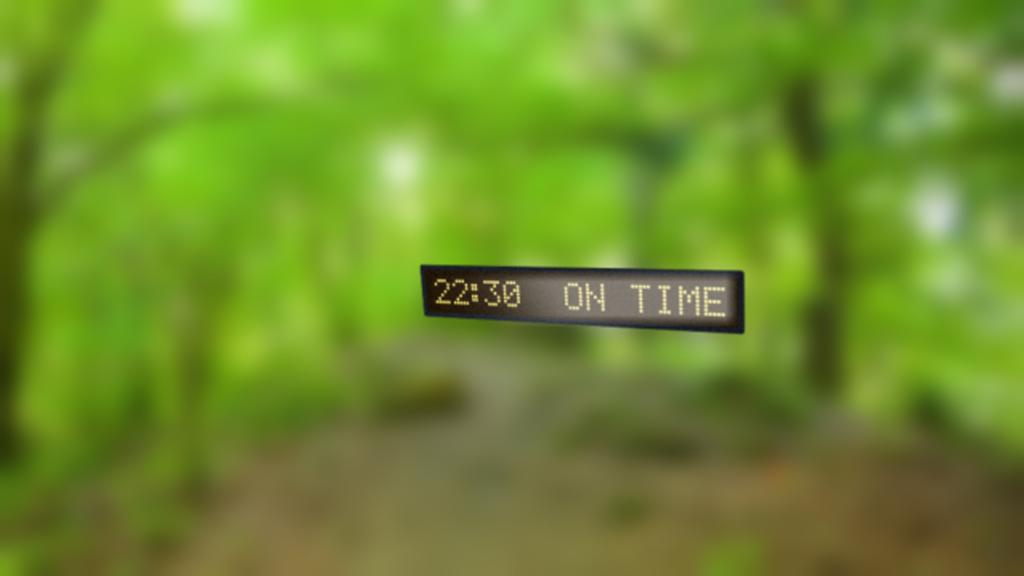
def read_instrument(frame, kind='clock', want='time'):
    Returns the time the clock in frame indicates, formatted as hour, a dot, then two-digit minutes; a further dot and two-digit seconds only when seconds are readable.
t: 22.30
